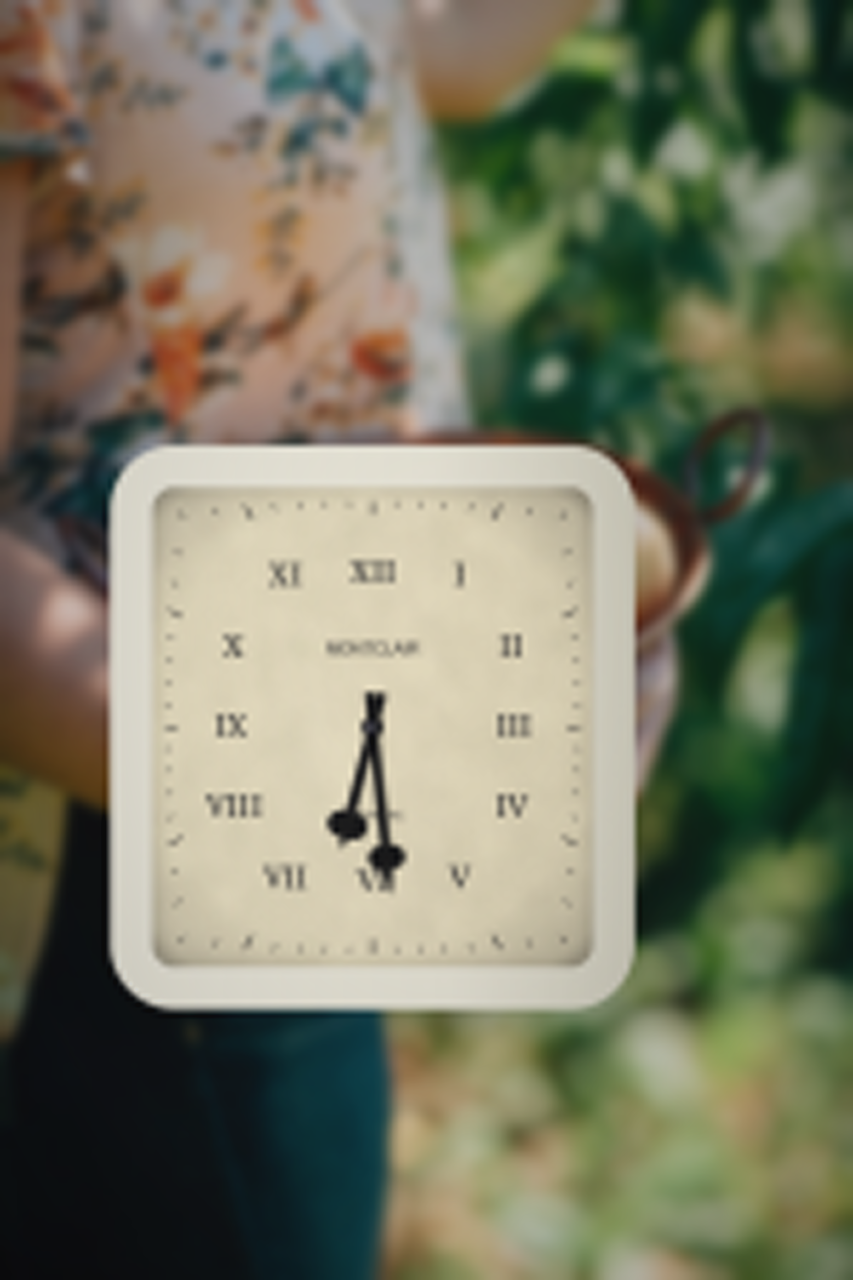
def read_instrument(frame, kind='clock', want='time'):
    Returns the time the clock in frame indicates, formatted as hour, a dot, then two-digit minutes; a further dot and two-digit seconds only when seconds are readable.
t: 6.29
